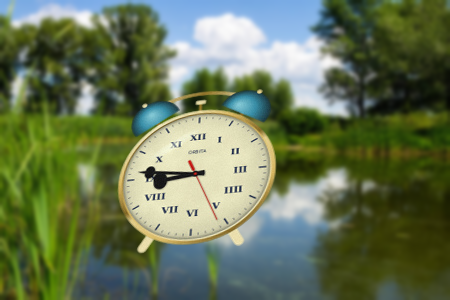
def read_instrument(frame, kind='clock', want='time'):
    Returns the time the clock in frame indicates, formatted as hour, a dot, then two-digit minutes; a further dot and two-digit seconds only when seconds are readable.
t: 8.46.26
